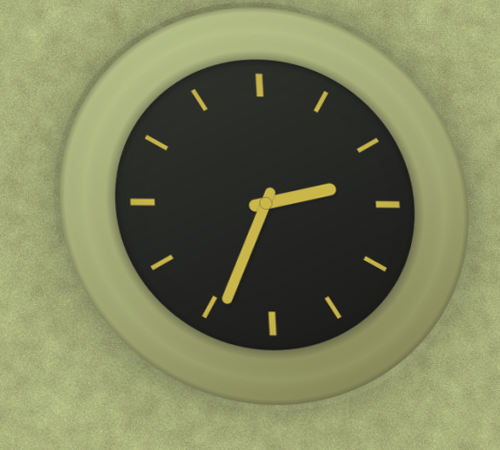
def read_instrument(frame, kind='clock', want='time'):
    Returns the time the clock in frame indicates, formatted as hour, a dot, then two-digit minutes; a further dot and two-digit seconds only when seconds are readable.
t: 2.34
